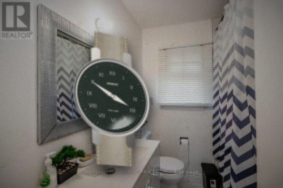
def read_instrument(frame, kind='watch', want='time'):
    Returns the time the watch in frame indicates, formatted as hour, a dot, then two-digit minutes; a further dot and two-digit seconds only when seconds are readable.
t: 3.50
